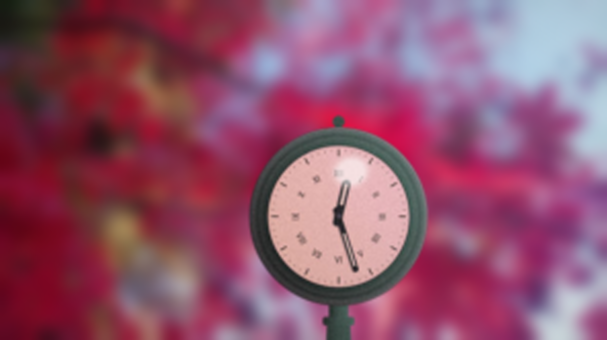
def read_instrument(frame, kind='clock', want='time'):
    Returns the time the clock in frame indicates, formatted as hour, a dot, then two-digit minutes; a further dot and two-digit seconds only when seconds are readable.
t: 12.27
